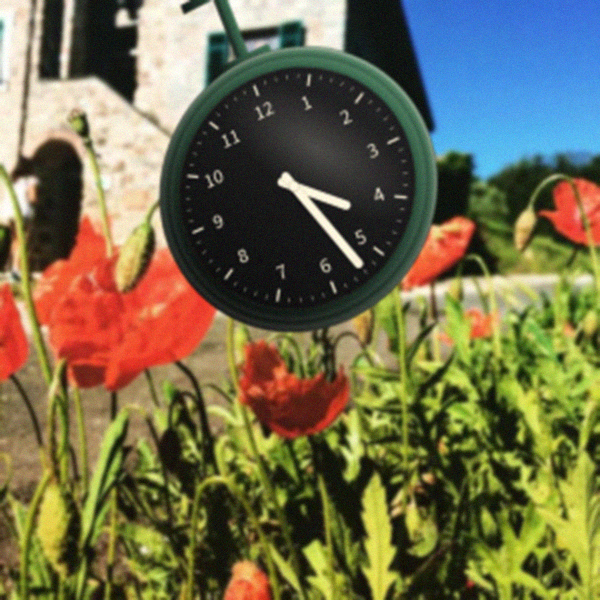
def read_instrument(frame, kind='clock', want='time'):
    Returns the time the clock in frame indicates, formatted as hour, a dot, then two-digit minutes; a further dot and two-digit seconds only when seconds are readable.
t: 4.27
